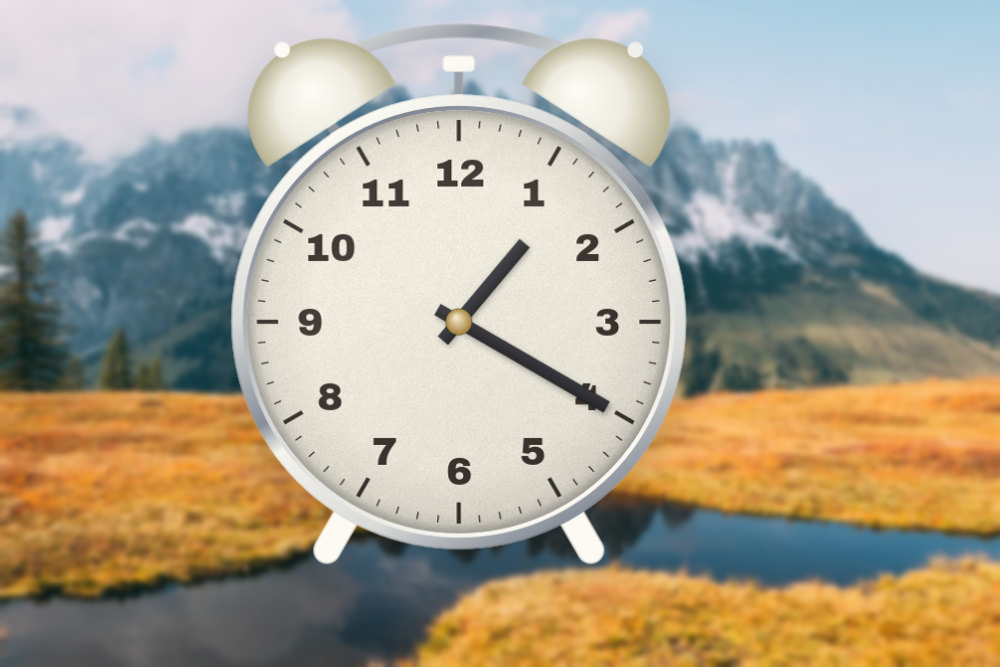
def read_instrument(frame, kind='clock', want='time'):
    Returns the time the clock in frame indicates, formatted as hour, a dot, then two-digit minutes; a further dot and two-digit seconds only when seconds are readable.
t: 1.20
